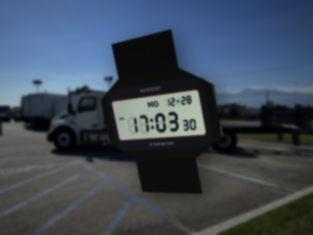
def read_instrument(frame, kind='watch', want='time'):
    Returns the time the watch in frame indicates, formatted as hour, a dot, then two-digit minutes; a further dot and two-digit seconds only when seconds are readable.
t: 17.03
